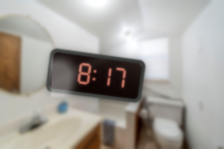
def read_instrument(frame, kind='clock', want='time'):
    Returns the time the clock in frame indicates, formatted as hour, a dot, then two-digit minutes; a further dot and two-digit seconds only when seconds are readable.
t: 8.17
